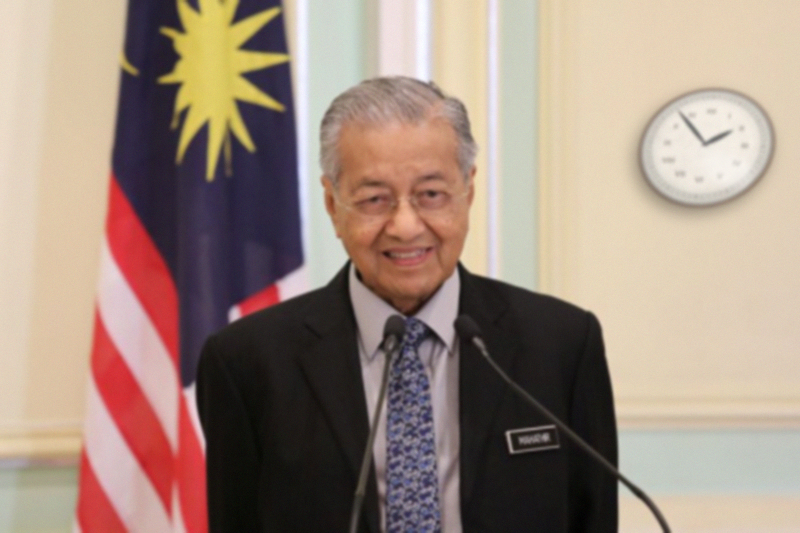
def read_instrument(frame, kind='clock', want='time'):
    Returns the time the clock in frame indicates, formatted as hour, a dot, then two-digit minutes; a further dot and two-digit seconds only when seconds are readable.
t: 1.53
